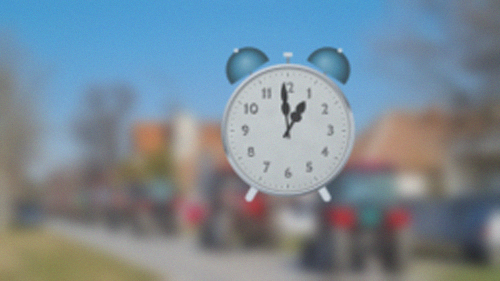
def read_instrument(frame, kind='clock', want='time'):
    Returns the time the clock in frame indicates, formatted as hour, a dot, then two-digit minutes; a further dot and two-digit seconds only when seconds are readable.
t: 12.59
